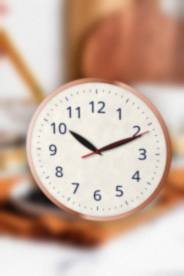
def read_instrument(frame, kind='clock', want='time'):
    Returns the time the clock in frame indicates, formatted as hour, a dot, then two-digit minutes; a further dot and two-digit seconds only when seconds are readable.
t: 10.11.11
